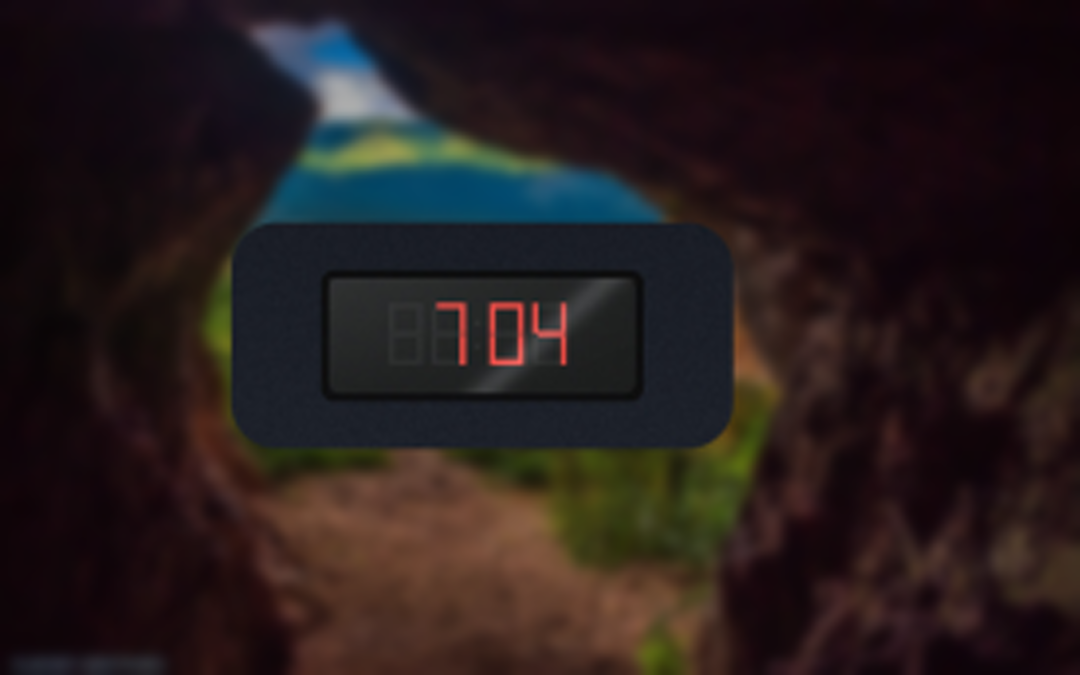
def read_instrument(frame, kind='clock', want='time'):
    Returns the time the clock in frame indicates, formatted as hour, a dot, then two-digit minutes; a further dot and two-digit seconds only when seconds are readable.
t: 7.04
